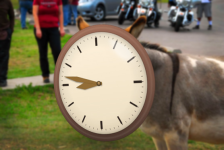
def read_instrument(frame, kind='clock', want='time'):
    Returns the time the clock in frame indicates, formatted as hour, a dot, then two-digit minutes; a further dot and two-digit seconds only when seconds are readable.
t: 8.47
